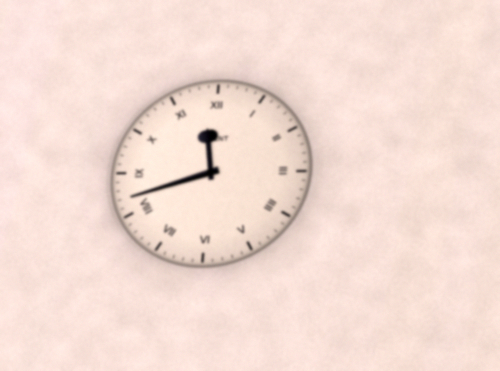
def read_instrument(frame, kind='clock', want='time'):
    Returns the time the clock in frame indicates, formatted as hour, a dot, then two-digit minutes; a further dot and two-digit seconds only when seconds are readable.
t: 11.42
